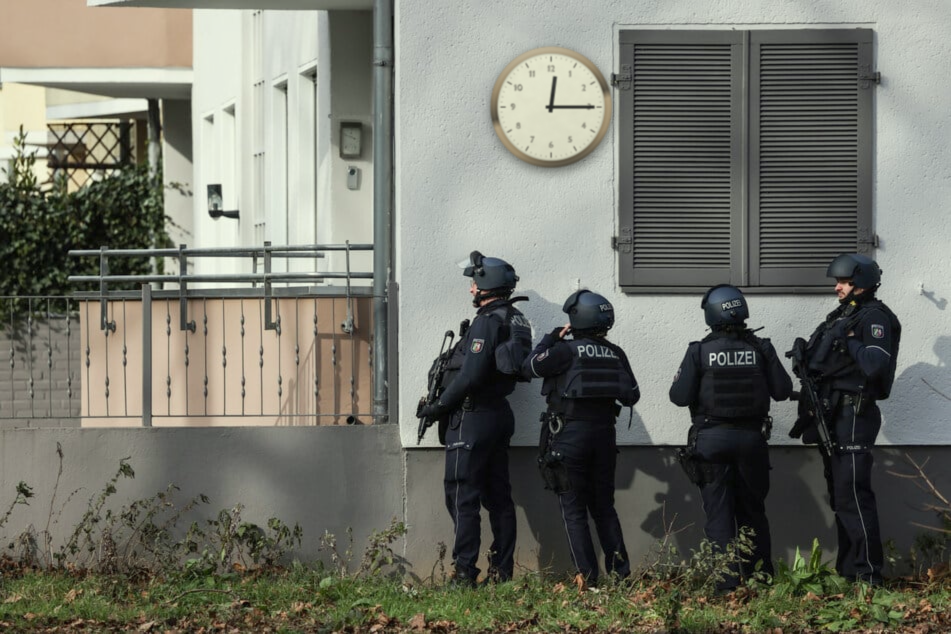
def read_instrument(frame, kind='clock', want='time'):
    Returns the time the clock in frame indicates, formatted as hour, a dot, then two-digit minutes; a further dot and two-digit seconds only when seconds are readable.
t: 12.15
